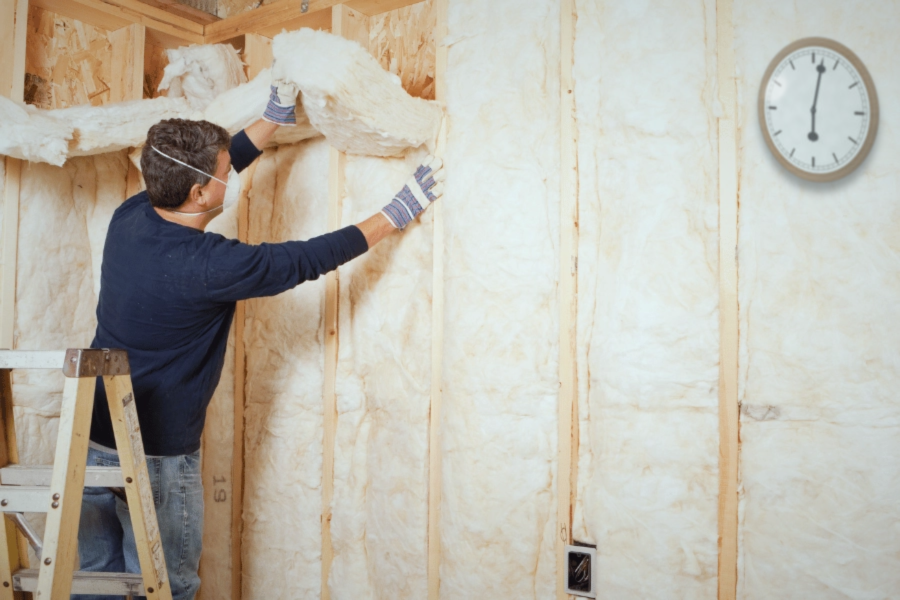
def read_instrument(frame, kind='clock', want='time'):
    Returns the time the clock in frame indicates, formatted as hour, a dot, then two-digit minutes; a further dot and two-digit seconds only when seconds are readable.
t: 6.02
